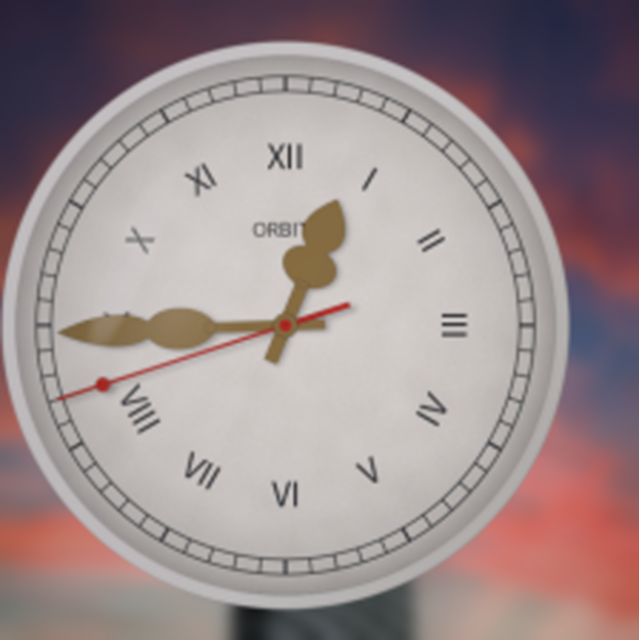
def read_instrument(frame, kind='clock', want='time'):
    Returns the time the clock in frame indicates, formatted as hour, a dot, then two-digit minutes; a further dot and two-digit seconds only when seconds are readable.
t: 12.44.42
